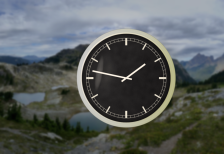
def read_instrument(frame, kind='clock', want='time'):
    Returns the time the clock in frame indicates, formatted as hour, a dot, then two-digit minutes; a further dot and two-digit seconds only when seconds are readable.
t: 1.47
